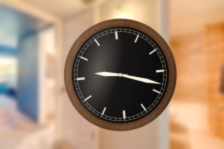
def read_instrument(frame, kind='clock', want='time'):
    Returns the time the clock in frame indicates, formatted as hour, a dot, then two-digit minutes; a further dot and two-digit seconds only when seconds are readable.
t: 9.18
